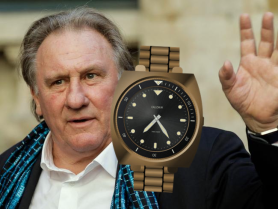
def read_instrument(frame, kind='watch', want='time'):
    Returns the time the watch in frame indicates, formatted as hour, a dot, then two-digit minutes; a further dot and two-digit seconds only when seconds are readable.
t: 7.24
